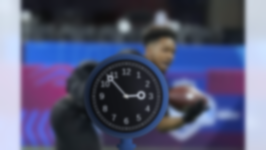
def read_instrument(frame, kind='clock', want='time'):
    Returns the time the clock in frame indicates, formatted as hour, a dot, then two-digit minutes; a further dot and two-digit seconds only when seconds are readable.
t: 2.53
